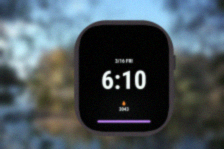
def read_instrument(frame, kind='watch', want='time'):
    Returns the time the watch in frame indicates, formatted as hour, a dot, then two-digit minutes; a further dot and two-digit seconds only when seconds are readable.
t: 6.10
